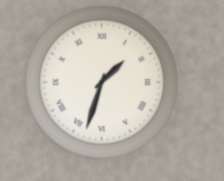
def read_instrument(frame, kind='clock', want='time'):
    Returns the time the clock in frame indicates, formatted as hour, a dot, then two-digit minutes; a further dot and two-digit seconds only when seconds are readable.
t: 1.33
